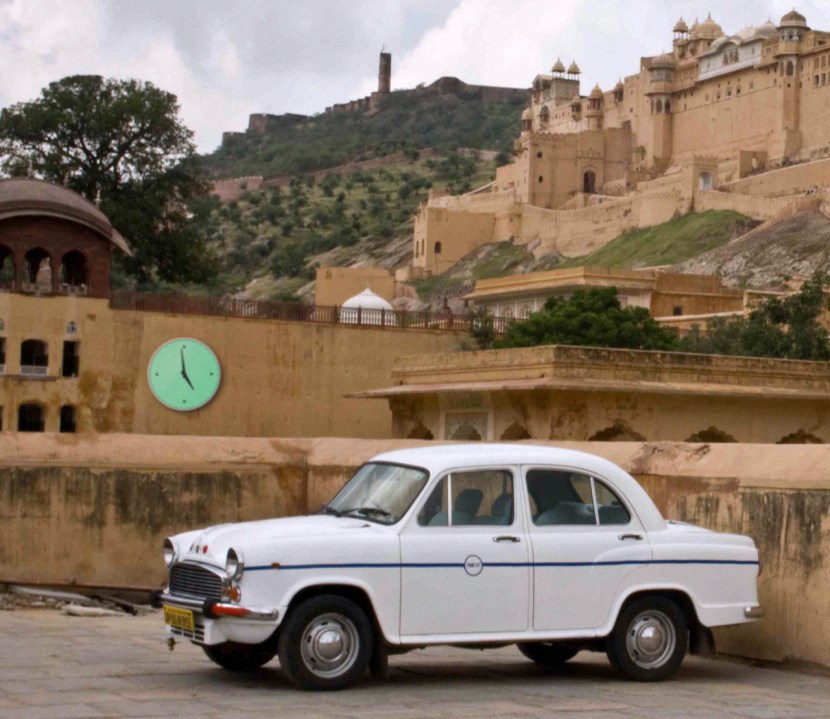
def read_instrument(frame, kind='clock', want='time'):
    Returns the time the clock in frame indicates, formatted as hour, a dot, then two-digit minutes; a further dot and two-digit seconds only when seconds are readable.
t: 4.59
